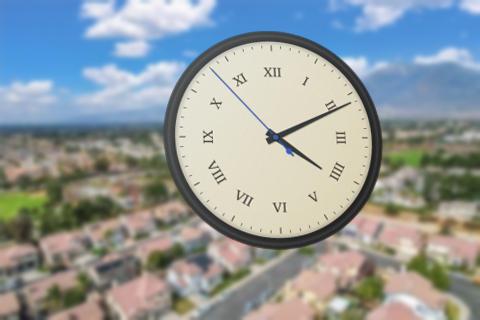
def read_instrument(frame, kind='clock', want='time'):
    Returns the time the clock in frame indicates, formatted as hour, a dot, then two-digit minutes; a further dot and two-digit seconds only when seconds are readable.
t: 4.10.53
